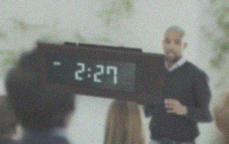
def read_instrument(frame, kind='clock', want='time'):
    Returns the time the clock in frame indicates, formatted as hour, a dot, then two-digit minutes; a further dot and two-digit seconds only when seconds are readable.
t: 2.27
